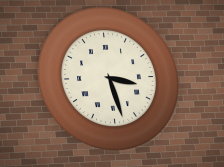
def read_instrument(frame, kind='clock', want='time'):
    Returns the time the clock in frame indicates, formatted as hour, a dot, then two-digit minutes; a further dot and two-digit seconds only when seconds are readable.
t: 3.28
